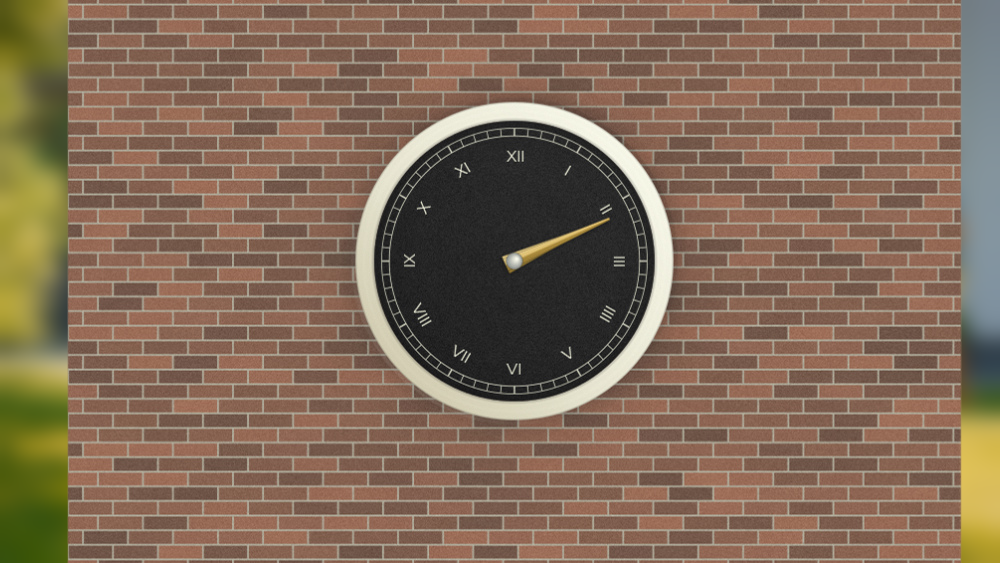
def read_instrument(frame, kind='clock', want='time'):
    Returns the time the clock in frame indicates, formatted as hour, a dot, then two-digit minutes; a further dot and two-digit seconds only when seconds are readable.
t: 2.11
